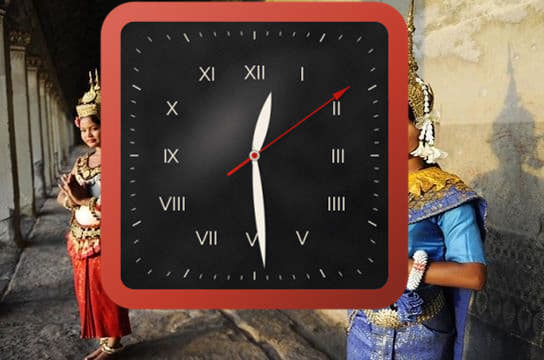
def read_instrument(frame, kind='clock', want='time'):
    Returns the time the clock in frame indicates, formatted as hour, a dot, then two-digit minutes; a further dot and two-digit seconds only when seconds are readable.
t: 12.29.09
